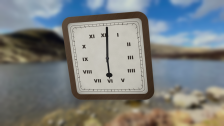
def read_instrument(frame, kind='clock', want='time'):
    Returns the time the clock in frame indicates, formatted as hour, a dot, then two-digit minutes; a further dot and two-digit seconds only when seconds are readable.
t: 6.01
